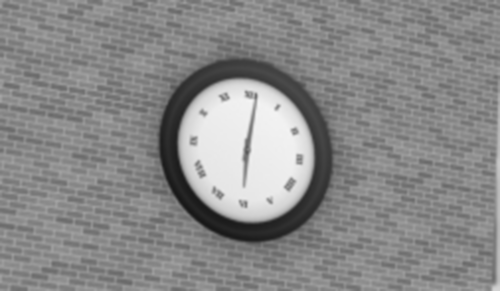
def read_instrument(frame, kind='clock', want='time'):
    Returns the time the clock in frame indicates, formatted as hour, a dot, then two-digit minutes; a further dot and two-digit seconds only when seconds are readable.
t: 6.01
